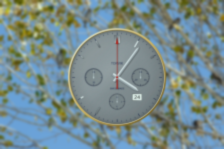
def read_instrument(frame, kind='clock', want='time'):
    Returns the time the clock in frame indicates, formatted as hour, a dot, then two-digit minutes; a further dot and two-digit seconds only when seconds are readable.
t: 4.06
